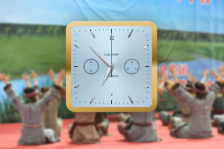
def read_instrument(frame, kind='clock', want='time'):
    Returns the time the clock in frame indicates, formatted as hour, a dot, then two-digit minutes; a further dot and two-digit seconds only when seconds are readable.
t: 6.52
